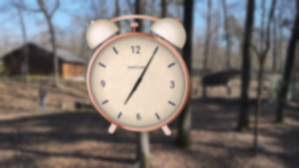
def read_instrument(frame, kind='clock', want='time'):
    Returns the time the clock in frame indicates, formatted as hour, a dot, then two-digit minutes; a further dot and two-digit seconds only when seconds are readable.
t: 7.05
